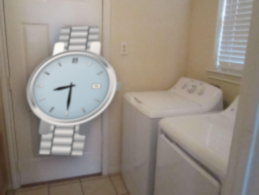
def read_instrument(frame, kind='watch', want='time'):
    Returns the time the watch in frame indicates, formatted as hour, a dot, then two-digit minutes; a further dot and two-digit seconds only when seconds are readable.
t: 8.30
